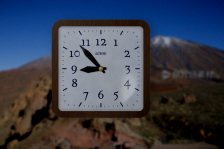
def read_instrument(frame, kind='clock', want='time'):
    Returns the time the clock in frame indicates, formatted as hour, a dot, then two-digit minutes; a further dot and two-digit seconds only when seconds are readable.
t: 8.53
